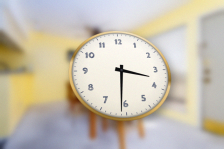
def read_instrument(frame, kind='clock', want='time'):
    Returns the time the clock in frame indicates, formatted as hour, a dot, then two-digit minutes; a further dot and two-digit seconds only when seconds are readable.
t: 3.31
